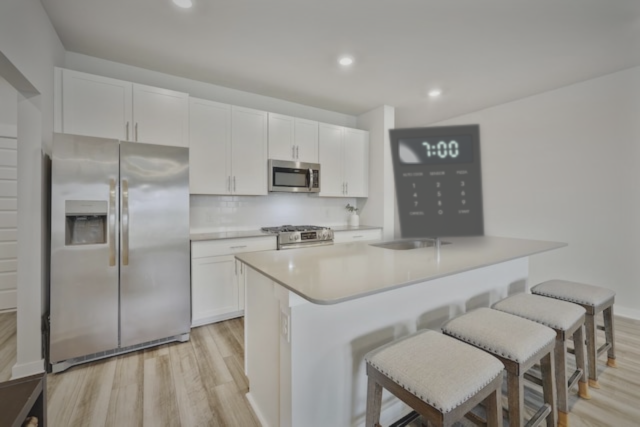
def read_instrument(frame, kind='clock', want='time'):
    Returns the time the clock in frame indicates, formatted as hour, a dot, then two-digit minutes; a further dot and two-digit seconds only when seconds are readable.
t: 7.00
